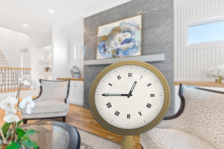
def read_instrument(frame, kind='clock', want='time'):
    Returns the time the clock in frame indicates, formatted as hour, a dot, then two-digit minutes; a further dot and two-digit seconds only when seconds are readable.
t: 12.45
